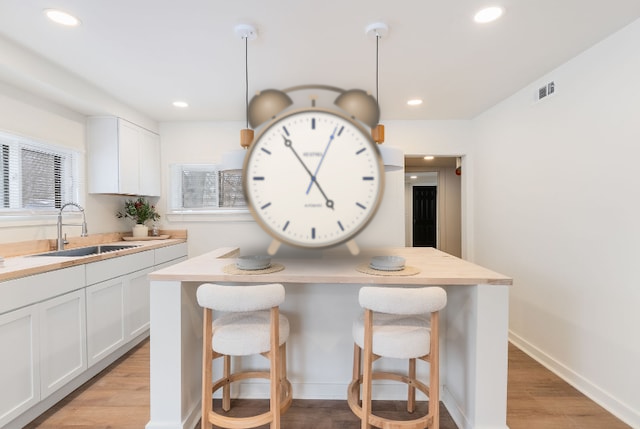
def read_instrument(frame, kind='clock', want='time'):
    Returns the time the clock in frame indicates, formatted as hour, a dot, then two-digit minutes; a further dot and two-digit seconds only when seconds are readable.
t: 4.54.04
